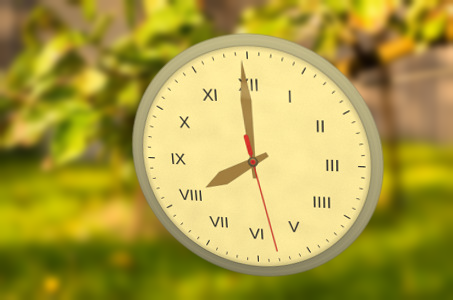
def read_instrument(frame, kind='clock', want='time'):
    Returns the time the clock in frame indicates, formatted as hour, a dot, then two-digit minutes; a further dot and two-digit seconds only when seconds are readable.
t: 7.59.28
